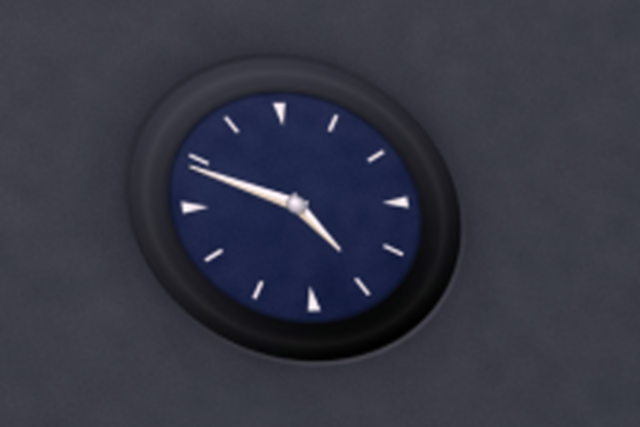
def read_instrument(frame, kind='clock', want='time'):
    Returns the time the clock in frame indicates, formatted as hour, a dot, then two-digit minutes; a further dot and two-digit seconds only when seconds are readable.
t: 4.49
